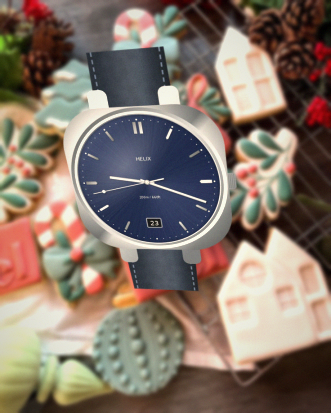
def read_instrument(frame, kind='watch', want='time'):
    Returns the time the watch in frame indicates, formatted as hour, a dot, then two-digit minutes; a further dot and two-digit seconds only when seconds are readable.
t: 9.18.43
